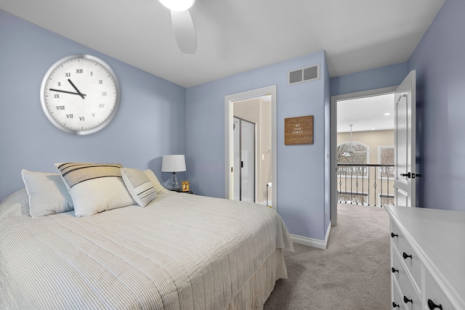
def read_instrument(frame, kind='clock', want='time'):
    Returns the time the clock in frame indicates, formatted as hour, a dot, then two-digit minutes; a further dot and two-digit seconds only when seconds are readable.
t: 10.47
